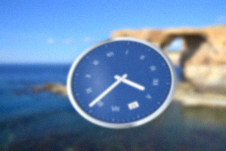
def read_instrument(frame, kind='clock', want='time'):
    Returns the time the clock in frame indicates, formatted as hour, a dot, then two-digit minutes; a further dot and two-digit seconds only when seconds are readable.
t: 4.41
